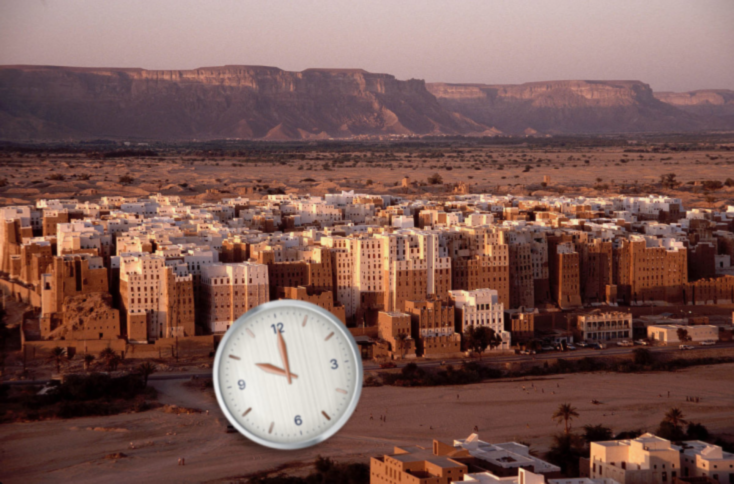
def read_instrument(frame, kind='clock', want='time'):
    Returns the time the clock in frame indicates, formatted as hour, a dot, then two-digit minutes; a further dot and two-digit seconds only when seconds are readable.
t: 10.00
